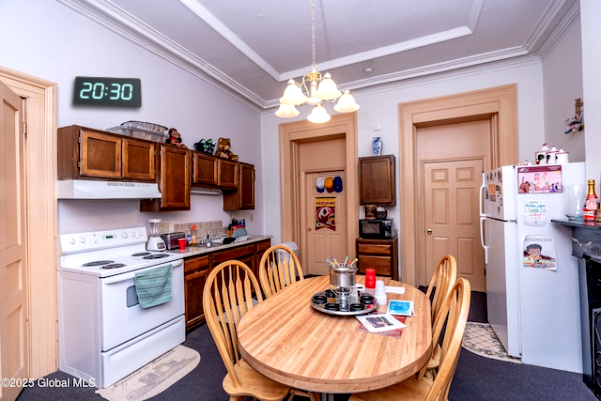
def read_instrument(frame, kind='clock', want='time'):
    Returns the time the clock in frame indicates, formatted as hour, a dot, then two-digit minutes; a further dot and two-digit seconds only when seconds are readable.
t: 20.30
